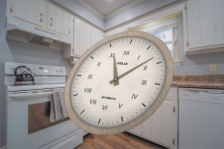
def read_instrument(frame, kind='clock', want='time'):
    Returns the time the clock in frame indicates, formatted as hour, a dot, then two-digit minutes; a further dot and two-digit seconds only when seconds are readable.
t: 11.08
